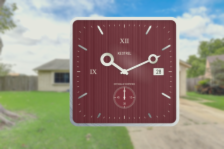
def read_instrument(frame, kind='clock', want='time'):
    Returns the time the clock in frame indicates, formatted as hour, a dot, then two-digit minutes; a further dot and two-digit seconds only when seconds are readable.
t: 10.11
